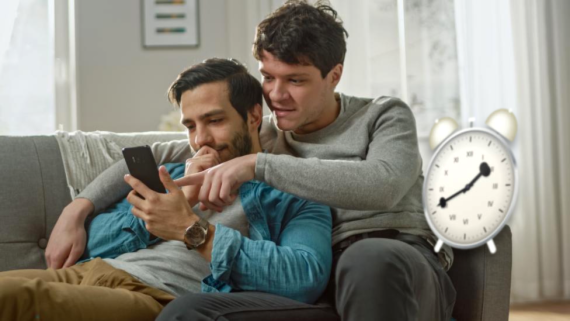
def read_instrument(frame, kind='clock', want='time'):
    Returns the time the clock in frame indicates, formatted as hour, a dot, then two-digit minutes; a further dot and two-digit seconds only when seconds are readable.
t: 1.41
